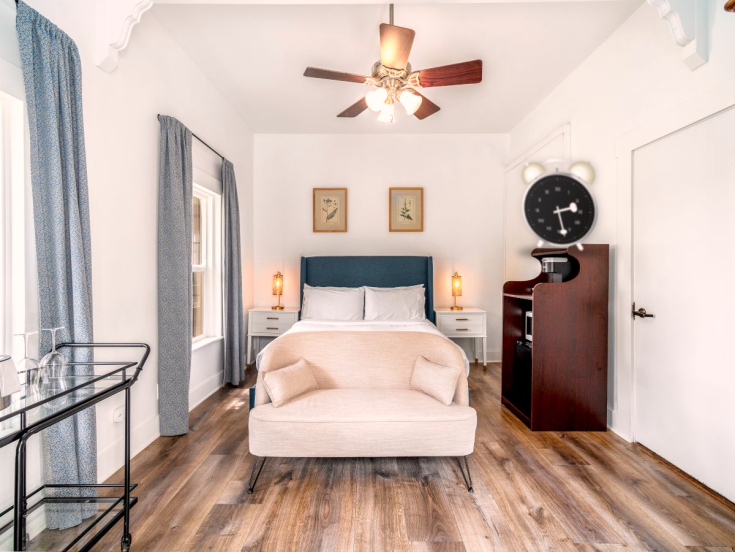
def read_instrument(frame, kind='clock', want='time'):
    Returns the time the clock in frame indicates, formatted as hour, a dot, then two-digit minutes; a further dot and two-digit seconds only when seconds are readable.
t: 2.28
